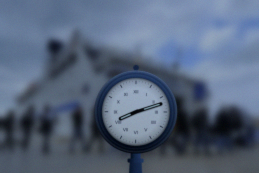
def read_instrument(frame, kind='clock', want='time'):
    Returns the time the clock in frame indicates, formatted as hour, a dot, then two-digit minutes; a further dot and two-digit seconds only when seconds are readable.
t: 8.12
